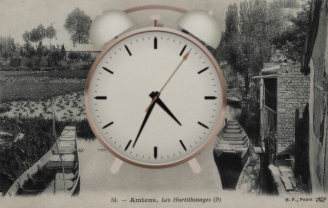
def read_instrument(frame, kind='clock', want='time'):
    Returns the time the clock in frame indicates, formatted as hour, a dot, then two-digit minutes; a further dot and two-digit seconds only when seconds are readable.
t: 4.34.06
